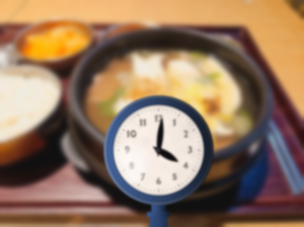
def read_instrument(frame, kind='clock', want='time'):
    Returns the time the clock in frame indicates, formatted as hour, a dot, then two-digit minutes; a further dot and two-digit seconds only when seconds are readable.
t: 4.01
